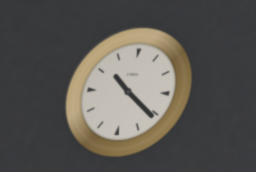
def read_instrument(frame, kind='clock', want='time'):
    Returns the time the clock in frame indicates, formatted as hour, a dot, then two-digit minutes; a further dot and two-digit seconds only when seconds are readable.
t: 10.21
